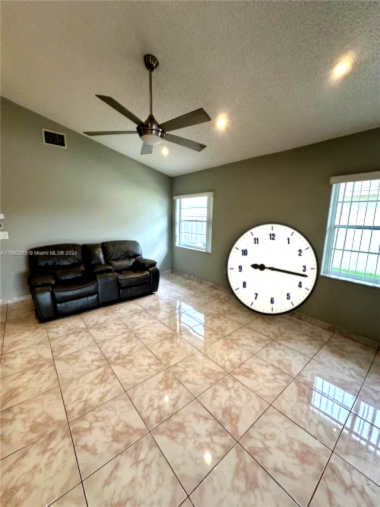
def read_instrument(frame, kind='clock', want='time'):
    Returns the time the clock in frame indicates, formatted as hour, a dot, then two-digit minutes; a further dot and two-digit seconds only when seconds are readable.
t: 9.17
